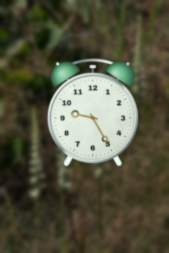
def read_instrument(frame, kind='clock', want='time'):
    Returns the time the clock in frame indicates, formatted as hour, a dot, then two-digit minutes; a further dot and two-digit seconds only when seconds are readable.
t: 9.25
